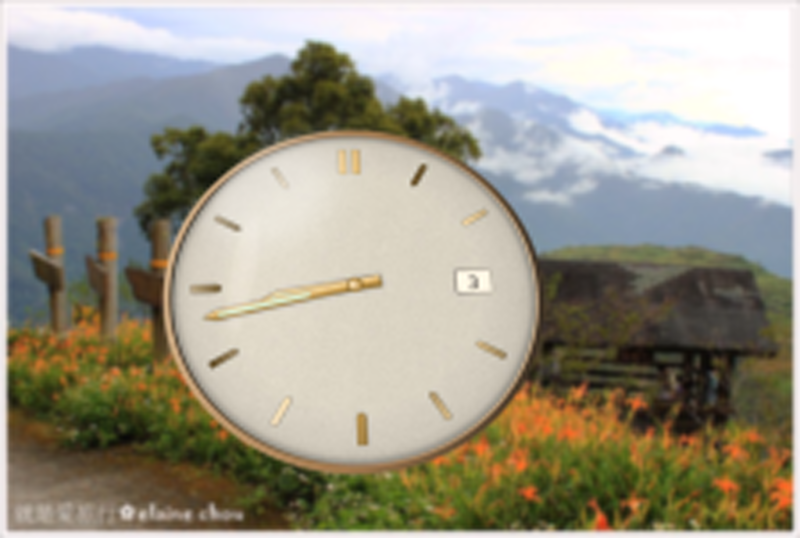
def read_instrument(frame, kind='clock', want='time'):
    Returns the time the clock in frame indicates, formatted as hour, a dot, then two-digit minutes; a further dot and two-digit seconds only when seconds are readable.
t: 8.43
